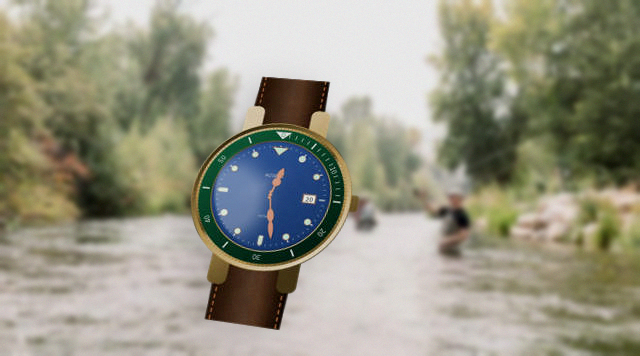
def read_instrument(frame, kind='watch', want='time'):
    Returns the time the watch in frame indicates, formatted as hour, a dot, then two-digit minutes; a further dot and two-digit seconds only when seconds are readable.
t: 12.28
